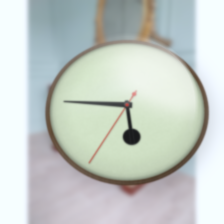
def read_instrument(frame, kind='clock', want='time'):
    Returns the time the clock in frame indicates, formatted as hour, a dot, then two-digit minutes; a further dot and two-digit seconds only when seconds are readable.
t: 5.45.35
